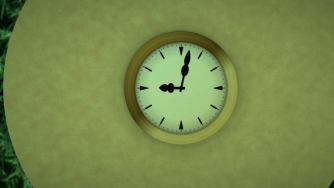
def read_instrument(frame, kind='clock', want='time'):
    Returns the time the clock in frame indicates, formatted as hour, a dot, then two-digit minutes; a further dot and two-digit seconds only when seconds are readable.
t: 9.02
